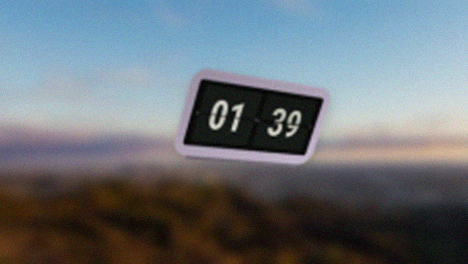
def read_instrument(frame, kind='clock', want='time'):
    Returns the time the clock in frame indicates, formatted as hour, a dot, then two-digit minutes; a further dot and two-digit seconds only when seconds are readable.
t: 1.39
